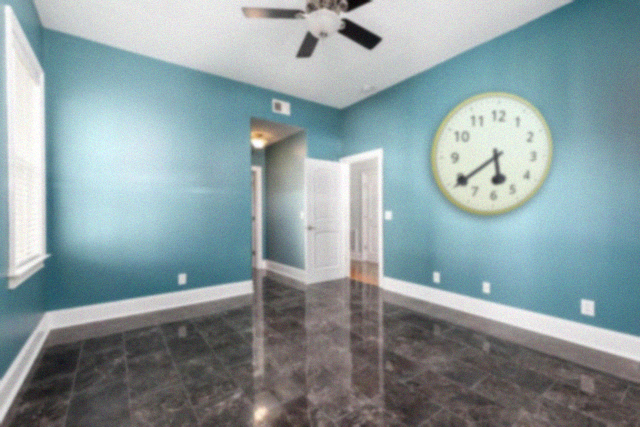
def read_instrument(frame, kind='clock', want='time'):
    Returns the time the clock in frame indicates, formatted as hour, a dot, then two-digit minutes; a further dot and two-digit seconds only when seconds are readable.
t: 5.39
